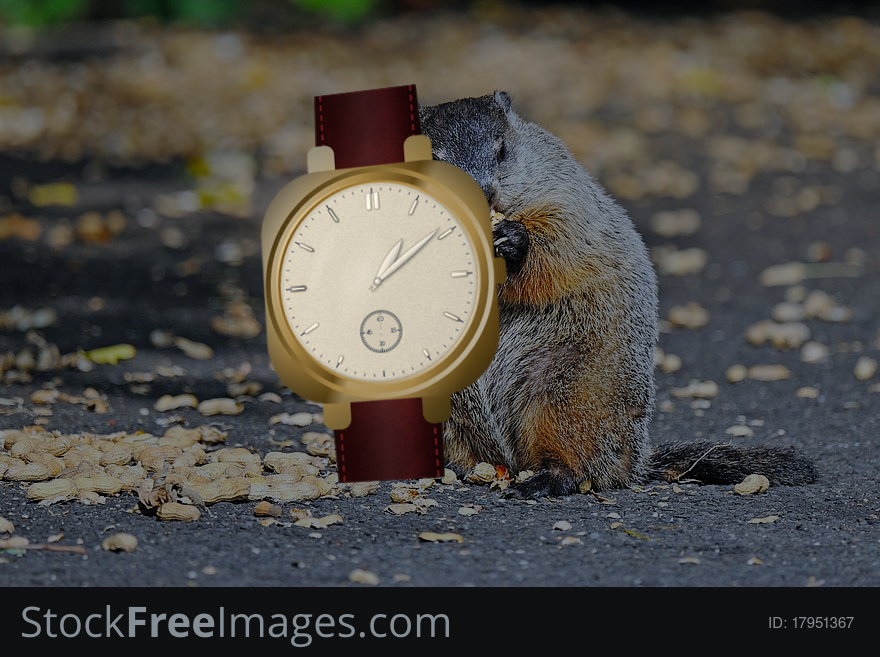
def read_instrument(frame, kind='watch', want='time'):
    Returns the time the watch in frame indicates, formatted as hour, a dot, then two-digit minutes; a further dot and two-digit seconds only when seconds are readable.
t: 1.09
